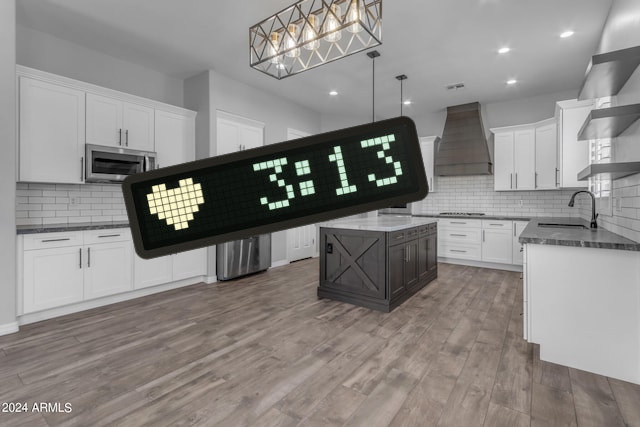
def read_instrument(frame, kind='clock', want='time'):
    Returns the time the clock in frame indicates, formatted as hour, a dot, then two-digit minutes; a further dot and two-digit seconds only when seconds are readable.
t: 3.13
